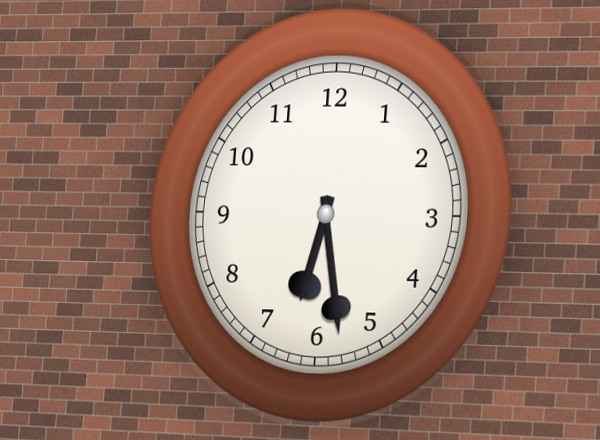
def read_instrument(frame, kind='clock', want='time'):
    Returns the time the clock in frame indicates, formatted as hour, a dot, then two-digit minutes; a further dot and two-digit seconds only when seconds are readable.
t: 6.28
